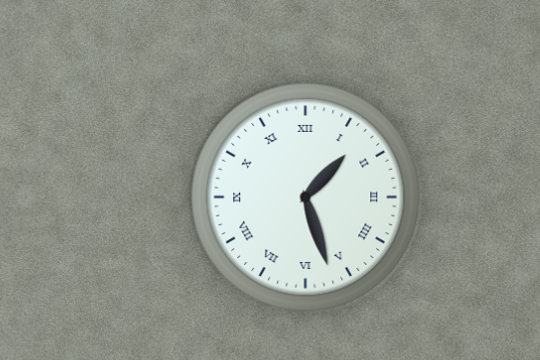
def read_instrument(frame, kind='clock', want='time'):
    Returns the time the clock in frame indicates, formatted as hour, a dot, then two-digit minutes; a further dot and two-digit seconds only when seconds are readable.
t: 1.27
